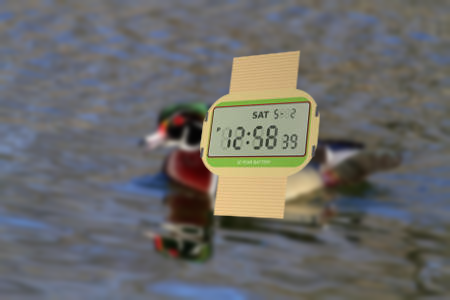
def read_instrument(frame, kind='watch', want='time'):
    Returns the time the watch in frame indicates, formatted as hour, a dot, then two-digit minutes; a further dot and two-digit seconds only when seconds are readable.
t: 12.58.39
